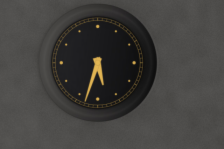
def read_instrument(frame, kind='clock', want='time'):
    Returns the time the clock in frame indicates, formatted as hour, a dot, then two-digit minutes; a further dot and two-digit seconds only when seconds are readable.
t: 5.33
